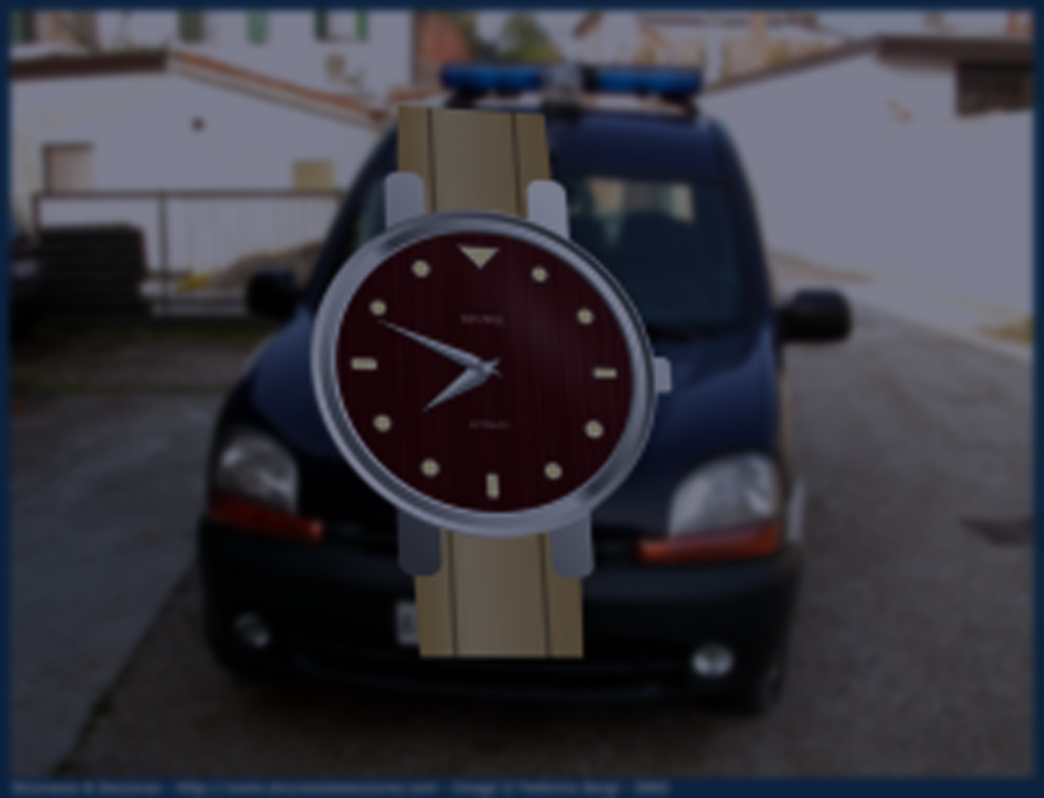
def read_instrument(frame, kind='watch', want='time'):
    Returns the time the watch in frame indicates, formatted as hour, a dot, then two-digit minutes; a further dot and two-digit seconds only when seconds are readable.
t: 7.49
